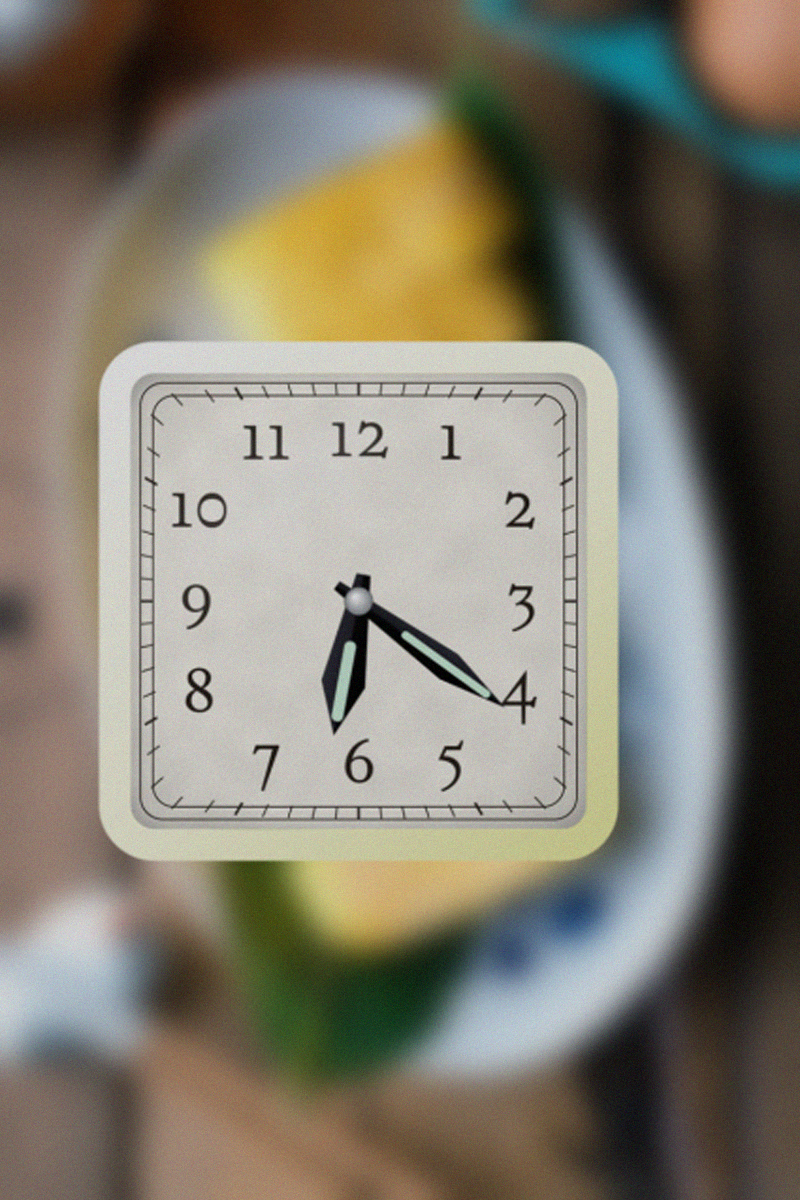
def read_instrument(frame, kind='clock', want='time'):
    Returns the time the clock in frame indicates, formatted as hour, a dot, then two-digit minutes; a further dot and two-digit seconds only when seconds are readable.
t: 6.21
